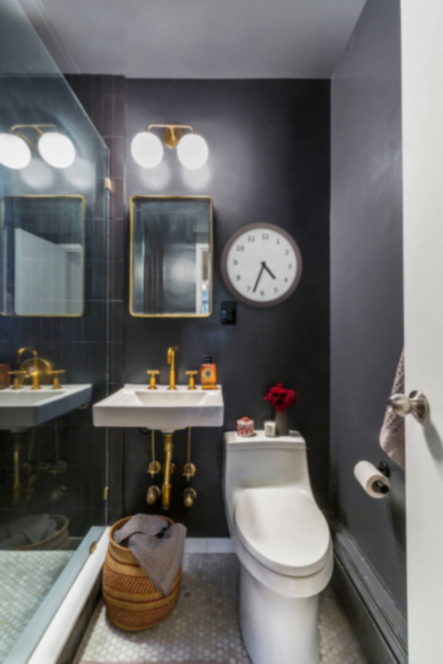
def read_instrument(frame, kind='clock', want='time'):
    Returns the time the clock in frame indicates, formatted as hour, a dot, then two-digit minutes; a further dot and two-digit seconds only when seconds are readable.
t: 4.33
